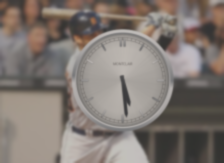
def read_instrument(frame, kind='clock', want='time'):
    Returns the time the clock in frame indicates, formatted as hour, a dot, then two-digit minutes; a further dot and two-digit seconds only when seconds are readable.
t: 5.29
